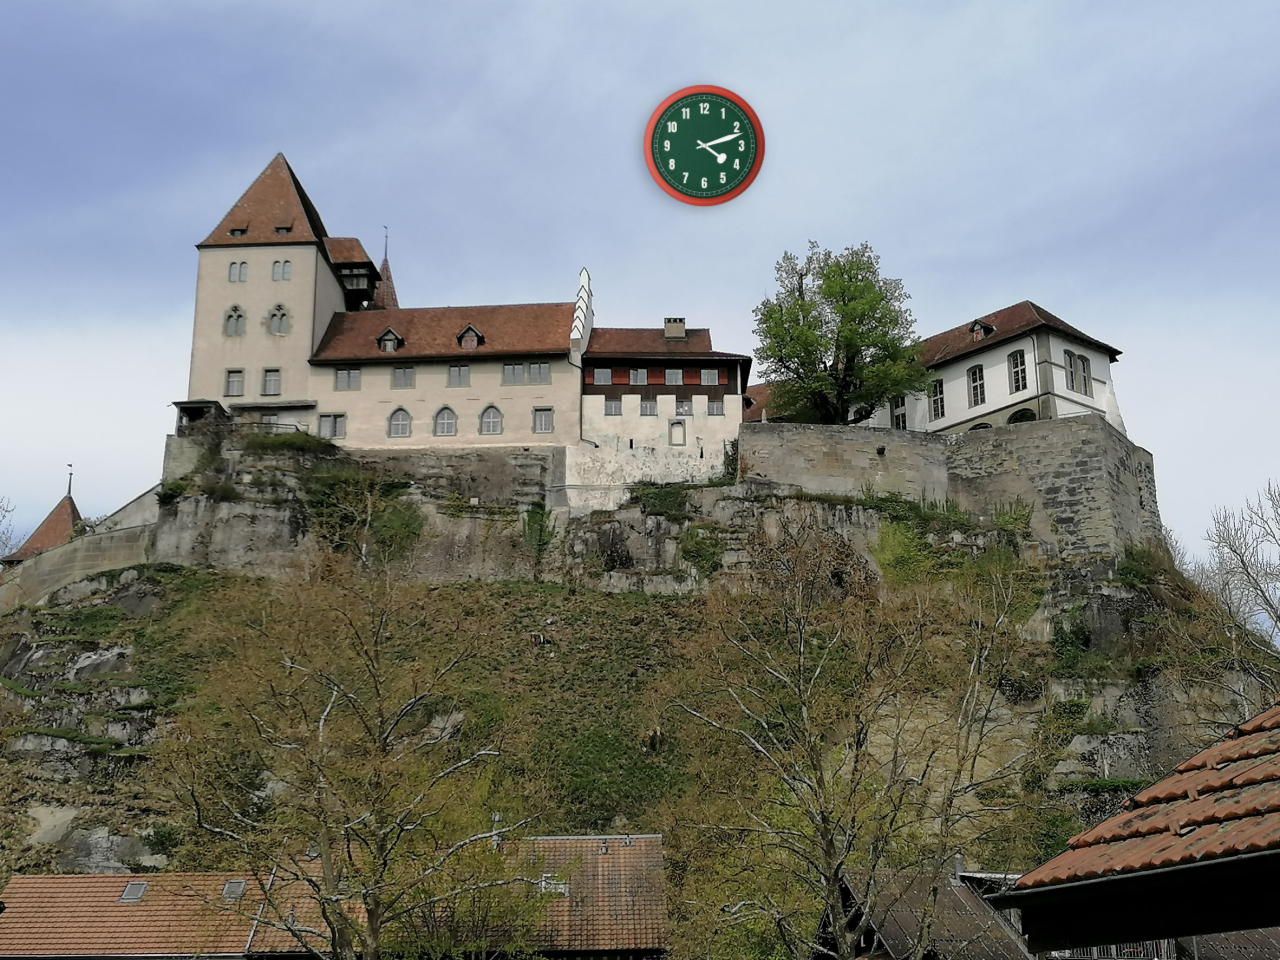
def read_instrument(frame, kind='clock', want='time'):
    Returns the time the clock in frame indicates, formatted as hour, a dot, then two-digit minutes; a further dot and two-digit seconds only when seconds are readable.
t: 4.12
